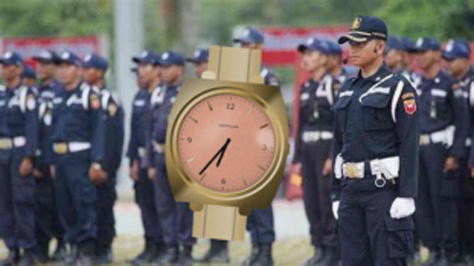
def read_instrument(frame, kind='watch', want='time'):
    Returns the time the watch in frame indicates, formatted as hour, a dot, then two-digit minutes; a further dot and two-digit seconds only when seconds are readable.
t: 6.36
